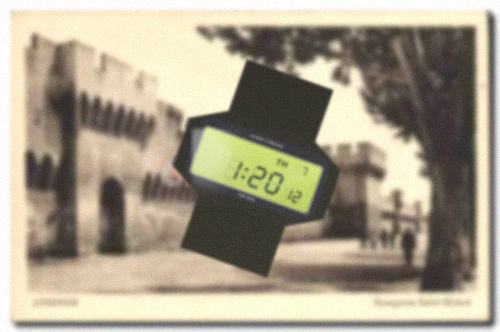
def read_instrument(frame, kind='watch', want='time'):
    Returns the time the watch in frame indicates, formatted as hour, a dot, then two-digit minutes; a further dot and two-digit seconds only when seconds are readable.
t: 1.20
